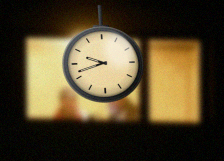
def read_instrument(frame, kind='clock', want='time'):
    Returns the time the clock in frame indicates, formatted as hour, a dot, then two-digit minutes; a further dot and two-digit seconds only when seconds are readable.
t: 9.42
